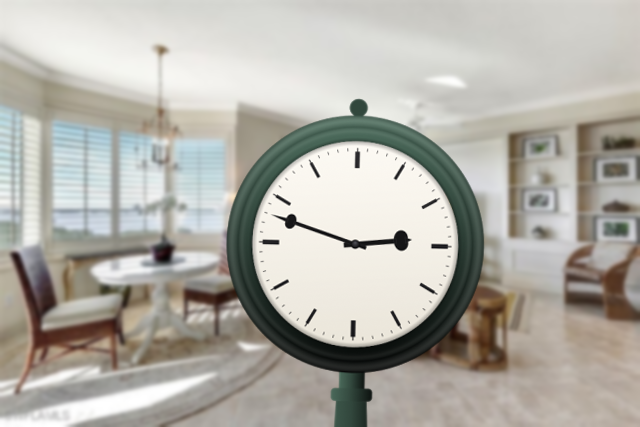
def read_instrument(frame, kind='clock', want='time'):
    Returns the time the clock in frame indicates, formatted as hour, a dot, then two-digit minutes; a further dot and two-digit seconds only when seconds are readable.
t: 2.48
